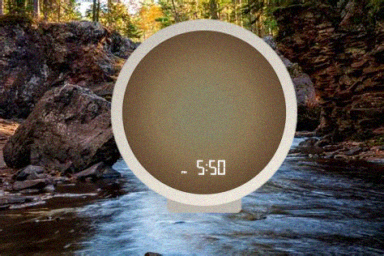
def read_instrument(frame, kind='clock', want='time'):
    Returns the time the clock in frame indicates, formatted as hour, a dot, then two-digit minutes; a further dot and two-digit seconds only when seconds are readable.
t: 5.50
